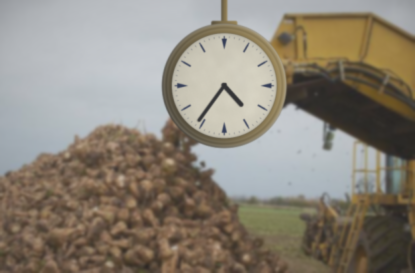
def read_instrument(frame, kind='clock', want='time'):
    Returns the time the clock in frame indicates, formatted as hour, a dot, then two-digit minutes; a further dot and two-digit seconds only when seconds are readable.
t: 4.36
